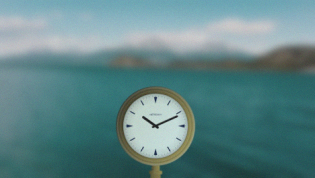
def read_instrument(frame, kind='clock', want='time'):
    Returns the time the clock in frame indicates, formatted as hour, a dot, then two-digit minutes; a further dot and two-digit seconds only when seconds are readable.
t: 10.11
